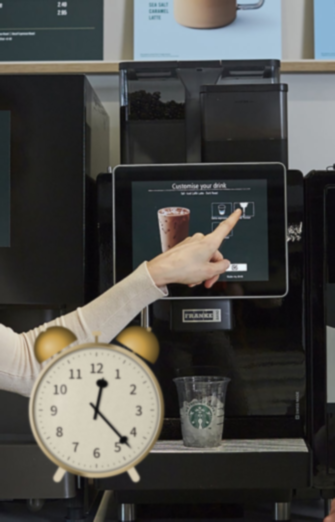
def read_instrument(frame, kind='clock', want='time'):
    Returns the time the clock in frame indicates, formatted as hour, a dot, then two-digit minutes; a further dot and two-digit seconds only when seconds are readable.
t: 12.23
